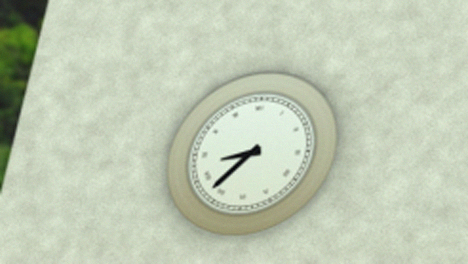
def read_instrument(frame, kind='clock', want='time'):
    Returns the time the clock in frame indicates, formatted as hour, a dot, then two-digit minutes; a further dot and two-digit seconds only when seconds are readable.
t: 8.37
